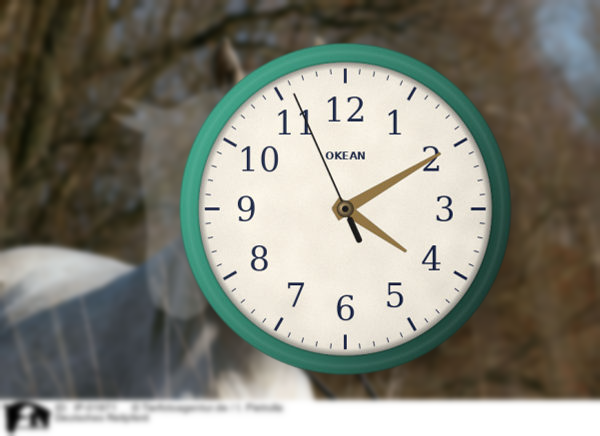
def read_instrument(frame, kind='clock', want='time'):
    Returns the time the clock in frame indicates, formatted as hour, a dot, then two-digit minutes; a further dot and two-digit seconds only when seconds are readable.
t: 4.09.56
